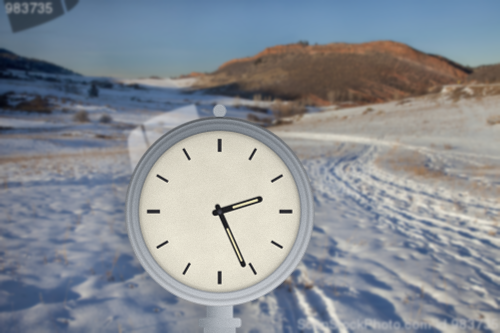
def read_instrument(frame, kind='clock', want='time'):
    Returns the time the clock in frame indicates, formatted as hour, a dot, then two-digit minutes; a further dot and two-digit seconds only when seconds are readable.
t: 2.26
